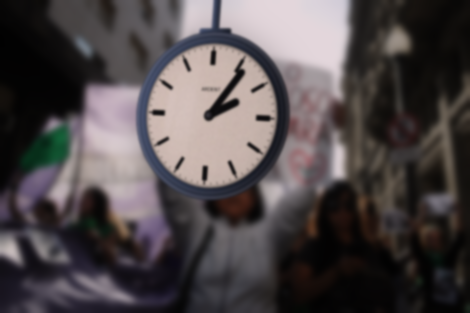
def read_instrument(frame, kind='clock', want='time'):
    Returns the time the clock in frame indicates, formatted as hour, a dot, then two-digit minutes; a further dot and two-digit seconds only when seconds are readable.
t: 2.06
